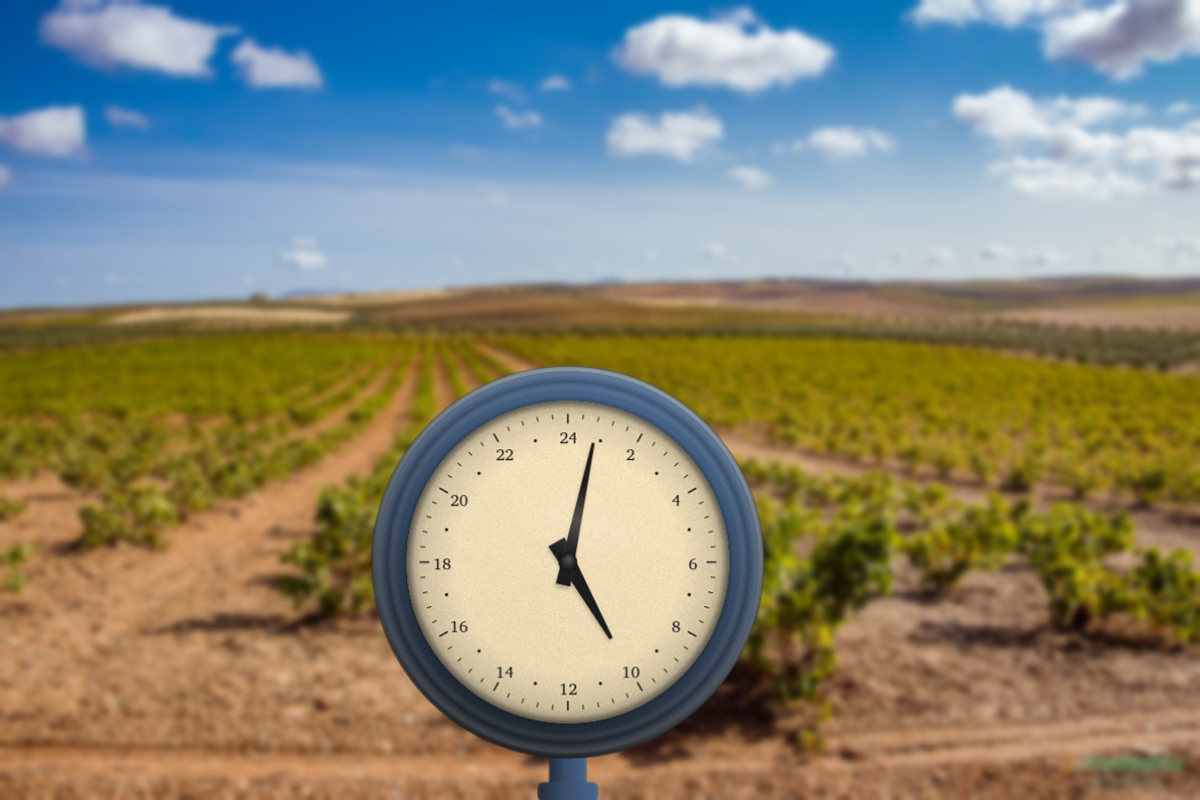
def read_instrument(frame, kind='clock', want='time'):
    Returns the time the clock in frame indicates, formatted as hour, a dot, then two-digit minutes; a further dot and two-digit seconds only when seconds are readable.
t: 10.02
